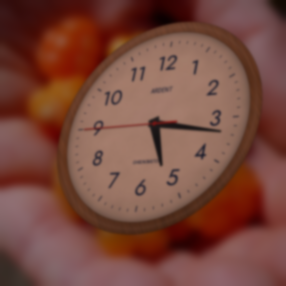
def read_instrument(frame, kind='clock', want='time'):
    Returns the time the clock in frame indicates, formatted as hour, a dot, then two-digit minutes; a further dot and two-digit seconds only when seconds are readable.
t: 5.16.45
